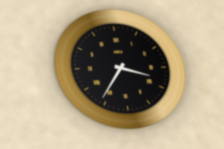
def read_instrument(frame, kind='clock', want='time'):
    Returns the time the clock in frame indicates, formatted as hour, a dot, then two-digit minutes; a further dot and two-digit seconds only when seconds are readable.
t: 3.36
